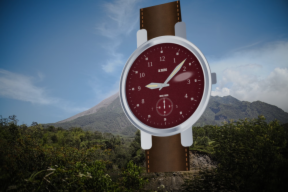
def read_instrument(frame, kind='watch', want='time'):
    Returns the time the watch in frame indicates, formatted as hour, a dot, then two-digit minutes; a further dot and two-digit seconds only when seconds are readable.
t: 9.08
